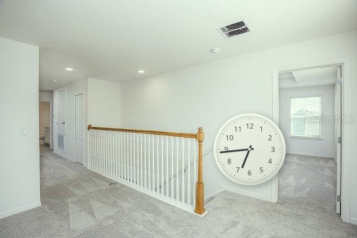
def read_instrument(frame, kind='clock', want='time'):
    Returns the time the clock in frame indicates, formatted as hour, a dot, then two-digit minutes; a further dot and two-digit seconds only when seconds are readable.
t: 6.44
